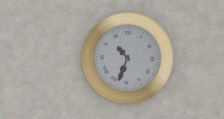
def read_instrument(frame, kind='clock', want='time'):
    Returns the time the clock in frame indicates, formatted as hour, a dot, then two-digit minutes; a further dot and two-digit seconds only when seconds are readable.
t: 10.33
